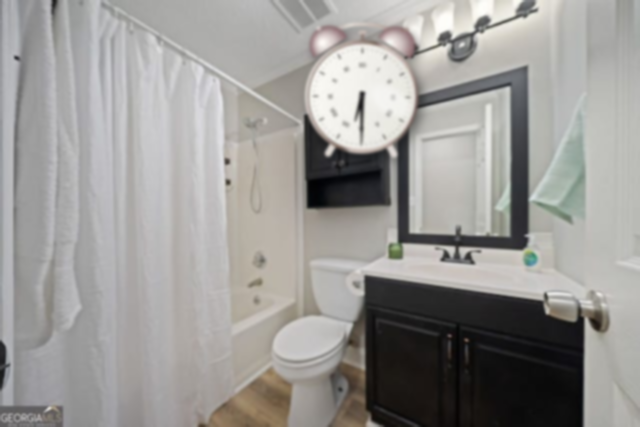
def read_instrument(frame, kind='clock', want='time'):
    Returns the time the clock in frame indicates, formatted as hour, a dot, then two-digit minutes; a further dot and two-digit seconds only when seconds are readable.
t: 6.30
